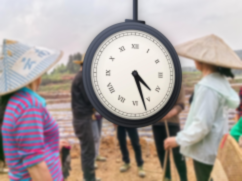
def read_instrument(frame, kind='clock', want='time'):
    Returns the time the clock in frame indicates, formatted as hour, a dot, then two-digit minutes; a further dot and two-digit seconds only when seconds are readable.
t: 4.27
